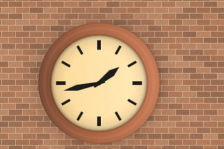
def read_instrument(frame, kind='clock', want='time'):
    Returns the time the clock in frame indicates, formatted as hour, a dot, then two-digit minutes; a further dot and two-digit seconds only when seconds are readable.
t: 1.43
